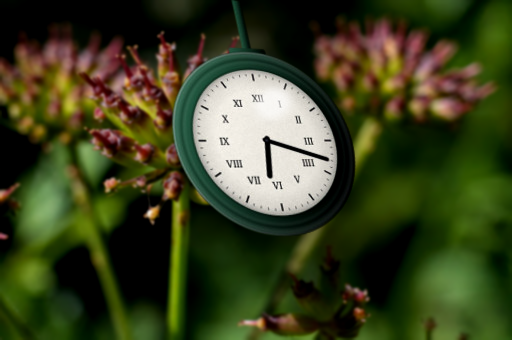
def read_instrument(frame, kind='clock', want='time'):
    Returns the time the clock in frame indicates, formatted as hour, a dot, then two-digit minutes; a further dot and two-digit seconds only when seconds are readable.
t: 6.18
